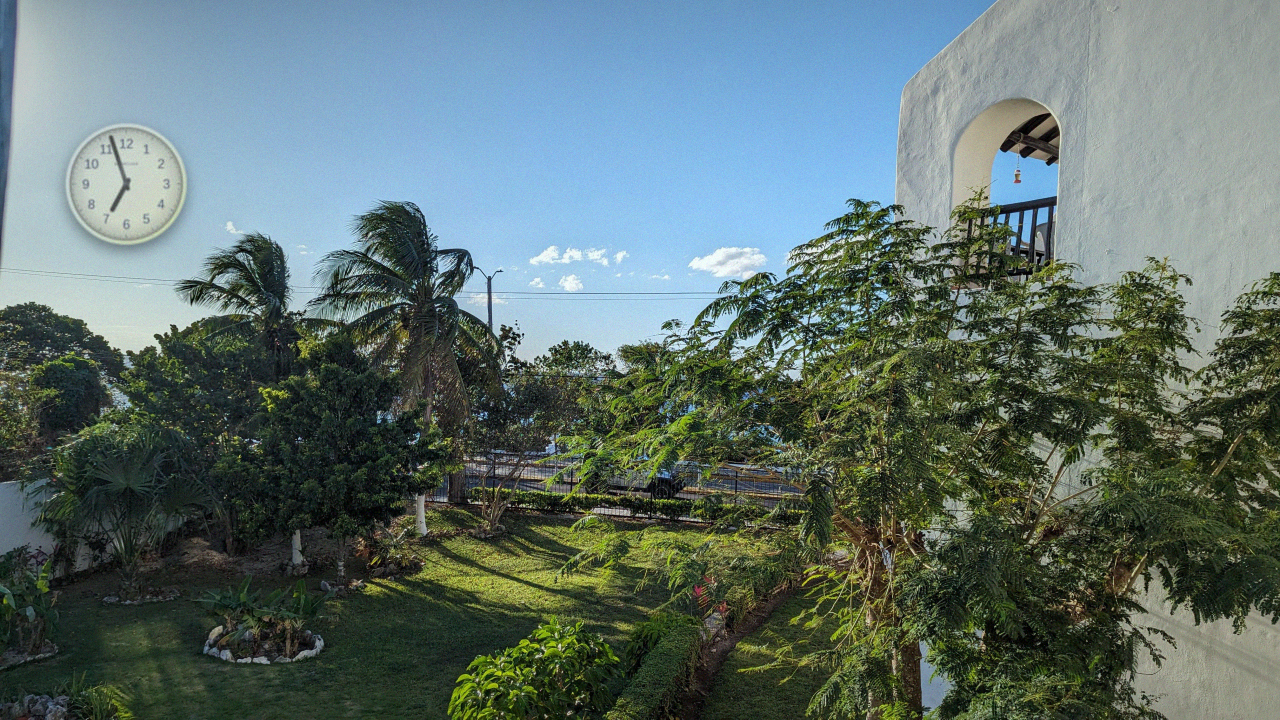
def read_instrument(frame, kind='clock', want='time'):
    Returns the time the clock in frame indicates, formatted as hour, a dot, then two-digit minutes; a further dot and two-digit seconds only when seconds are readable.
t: 6.57
